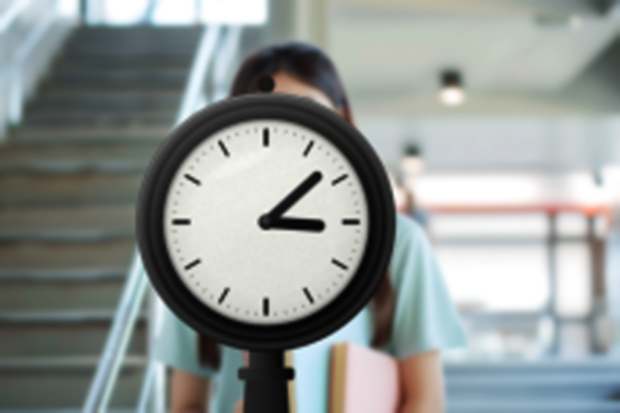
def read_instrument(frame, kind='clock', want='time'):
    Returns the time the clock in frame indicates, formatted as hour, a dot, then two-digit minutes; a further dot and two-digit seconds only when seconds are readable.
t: 3.08
